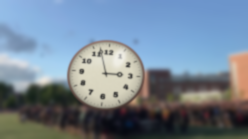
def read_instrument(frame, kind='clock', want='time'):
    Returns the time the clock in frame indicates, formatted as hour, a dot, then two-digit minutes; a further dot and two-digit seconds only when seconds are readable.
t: 2.57
